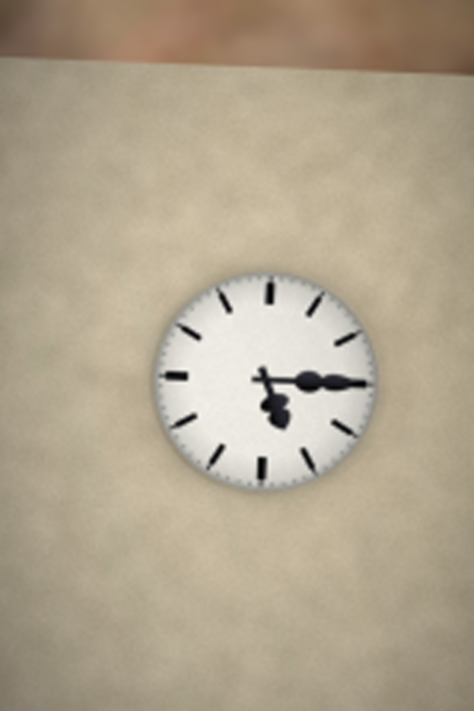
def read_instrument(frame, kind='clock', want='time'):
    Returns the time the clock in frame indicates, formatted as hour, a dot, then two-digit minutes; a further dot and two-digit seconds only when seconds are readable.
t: 5.15
